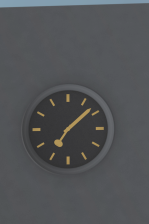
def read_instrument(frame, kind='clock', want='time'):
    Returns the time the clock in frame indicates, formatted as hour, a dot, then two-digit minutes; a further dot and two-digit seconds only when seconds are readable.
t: 7.08
